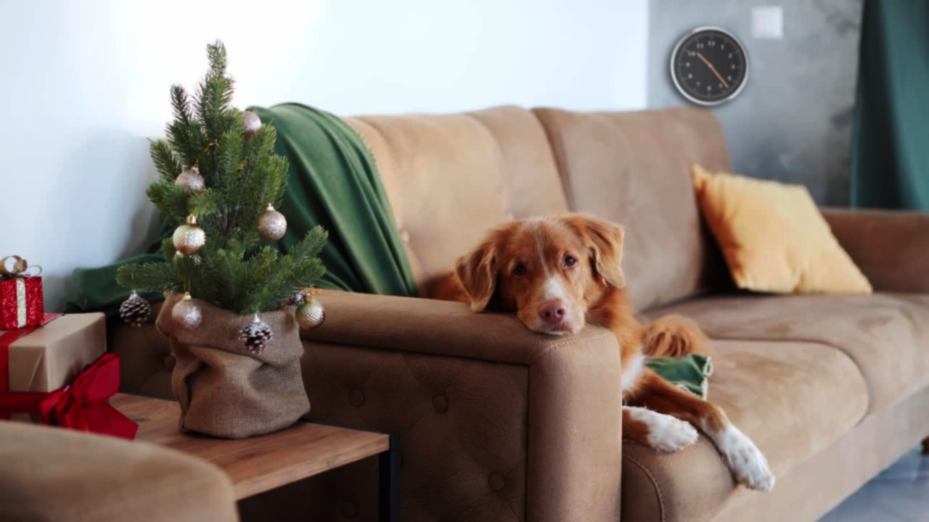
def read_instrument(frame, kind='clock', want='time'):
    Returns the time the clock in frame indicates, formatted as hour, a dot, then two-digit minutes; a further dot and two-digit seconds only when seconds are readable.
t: 10.23
